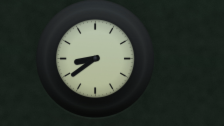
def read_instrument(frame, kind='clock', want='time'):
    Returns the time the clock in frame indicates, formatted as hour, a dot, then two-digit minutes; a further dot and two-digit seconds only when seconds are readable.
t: 8.39
